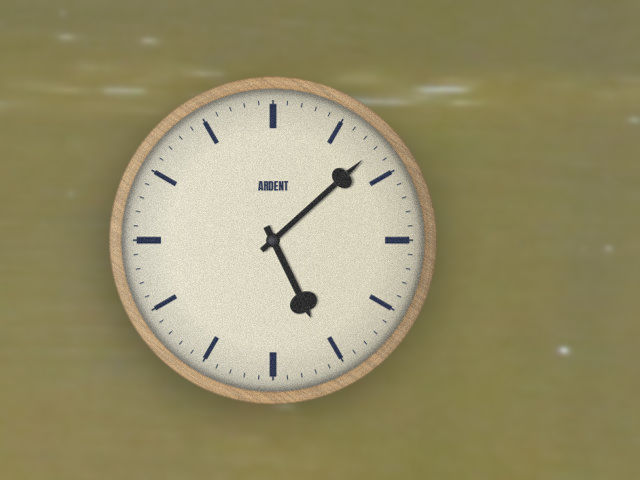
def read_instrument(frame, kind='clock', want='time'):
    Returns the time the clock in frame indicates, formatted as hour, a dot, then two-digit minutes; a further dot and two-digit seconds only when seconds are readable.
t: 5.08
